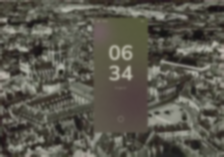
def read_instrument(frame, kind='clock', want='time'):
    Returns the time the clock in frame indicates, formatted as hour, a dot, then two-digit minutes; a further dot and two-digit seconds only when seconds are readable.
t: 6.34
